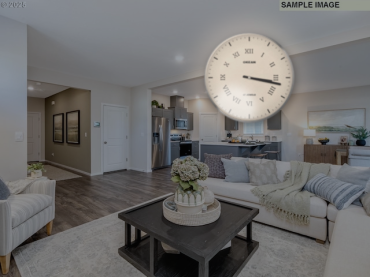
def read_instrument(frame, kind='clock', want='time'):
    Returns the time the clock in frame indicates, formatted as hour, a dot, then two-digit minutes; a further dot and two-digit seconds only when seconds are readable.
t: 3.17
